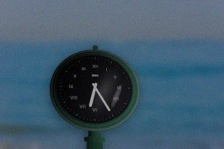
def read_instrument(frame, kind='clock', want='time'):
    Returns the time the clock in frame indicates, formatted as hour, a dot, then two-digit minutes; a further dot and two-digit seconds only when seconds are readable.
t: 6.25
